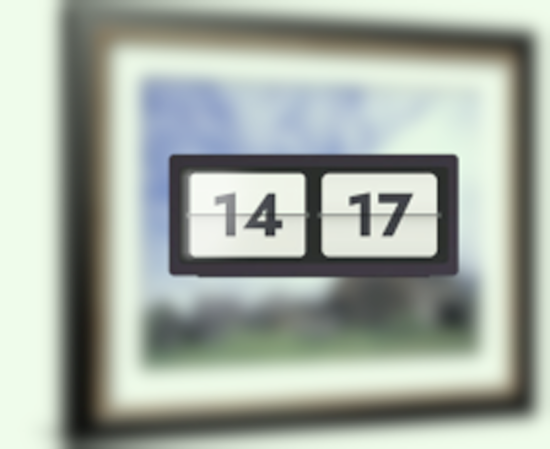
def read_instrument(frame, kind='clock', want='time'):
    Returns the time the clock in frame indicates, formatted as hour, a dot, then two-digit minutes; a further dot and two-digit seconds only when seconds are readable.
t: 14.17
